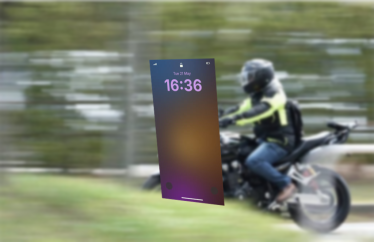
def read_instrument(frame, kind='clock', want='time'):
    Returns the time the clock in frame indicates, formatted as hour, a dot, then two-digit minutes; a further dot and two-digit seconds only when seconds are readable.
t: 16.36
